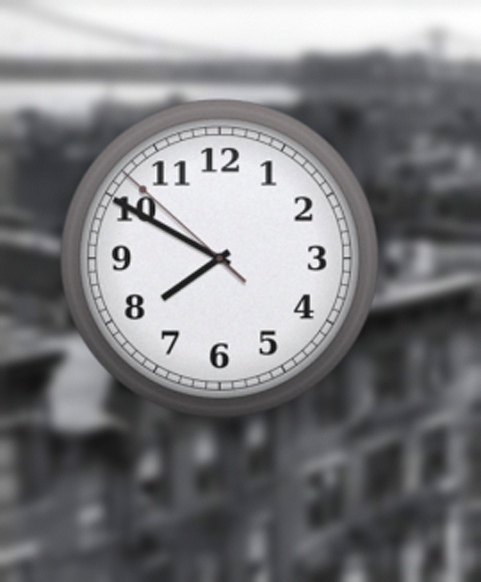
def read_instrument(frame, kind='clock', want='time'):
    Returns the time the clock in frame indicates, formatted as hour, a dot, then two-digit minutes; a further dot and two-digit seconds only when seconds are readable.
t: 7.49.52
